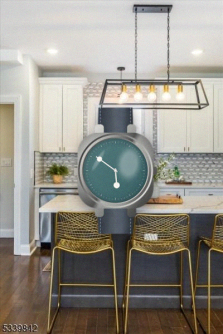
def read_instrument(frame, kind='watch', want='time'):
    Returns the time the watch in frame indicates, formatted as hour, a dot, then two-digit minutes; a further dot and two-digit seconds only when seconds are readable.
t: 5.51
